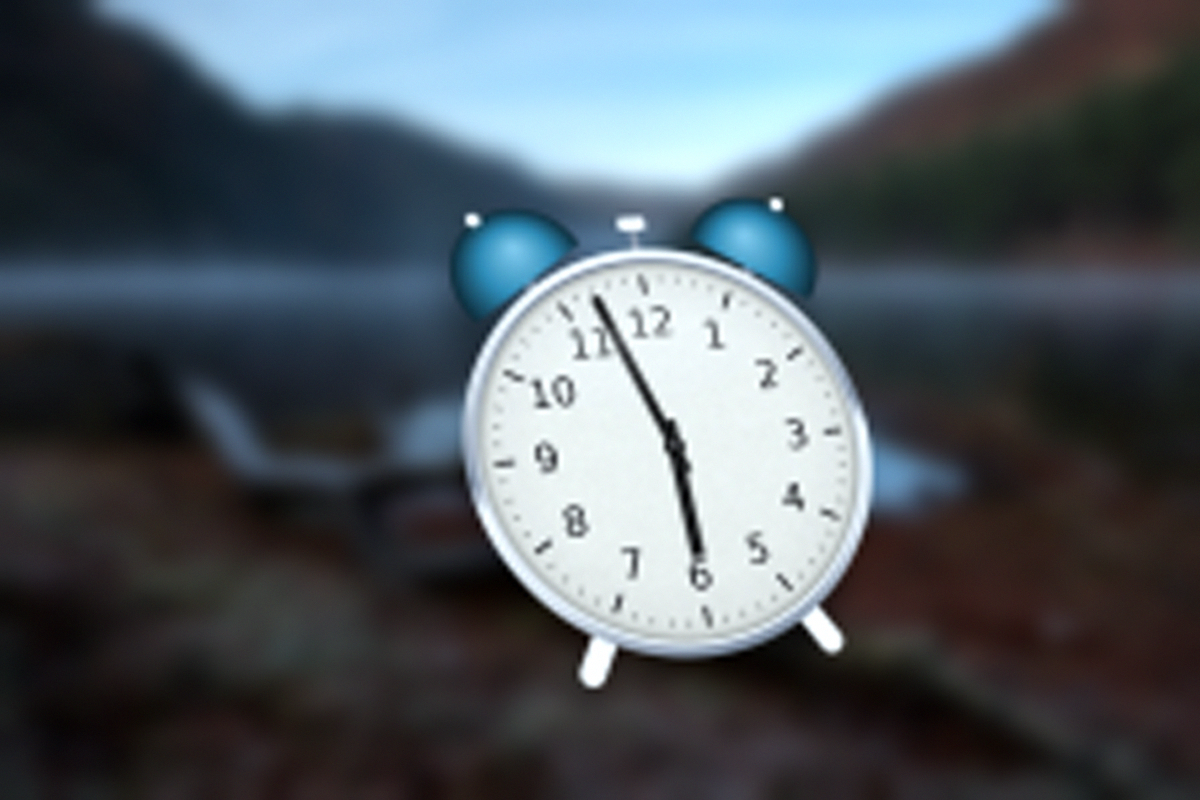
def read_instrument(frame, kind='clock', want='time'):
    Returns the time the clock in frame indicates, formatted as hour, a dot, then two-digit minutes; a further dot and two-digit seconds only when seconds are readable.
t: 5.57
